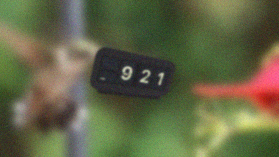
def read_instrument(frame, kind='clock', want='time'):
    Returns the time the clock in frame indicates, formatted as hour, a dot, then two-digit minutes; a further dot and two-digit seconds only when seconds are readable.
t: 9.21
